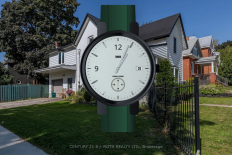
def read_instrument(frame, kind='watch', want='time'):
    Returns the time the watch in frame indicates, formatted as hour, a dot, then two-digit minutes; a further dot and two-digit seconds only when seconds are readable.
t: 1.04
